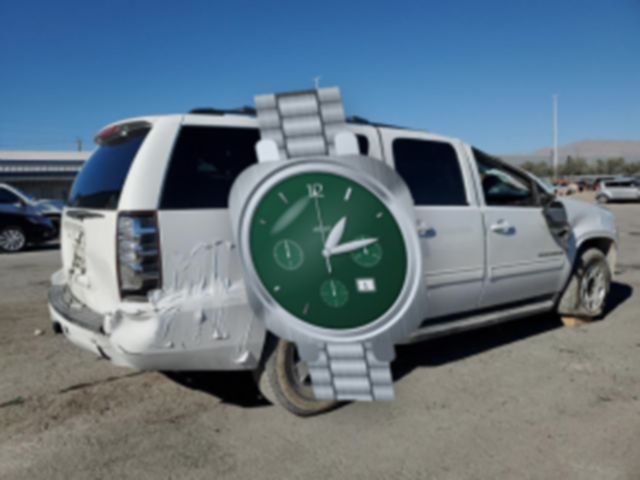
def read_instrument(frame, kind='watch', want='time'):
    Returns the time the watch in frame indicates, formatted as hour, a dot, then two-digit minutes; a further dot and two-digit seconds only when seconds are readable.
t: 1.13
